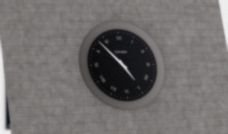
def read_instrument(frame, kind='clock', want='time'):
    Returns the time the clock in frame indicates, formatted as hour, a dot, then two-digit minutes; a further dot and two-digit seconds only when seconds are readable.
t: 4.53
